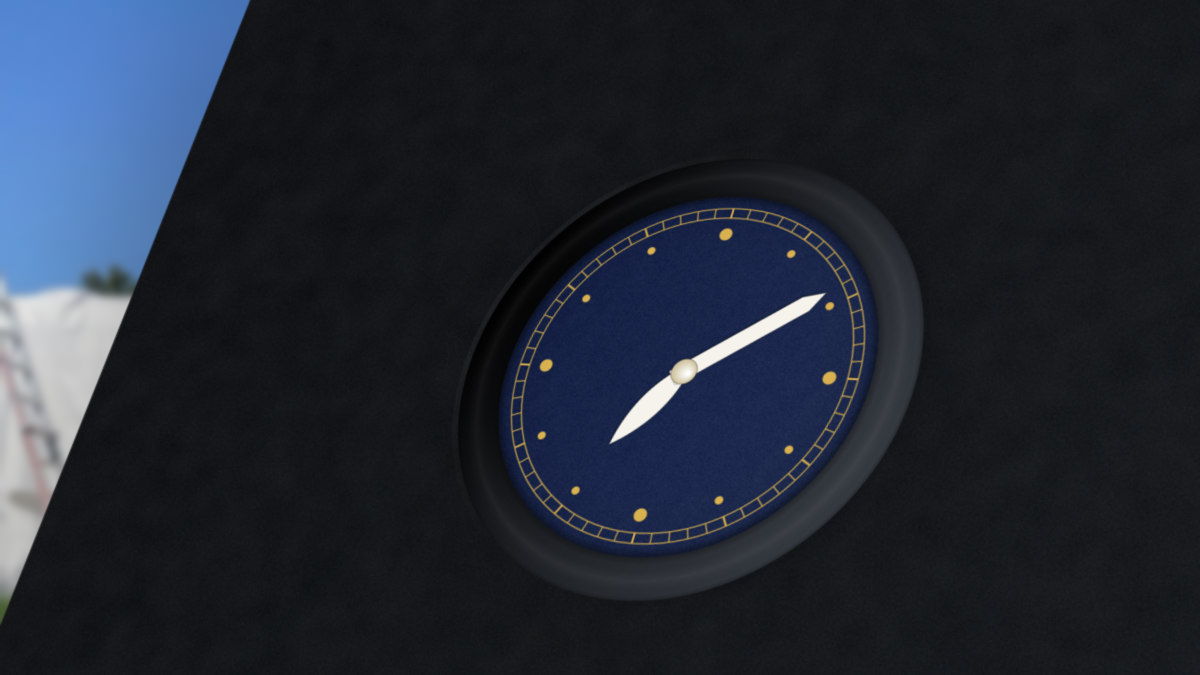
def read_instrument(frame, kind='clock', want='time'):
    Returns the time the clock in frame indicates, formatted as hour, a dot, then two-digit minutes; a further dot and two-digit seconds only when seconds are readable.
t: 7.09
